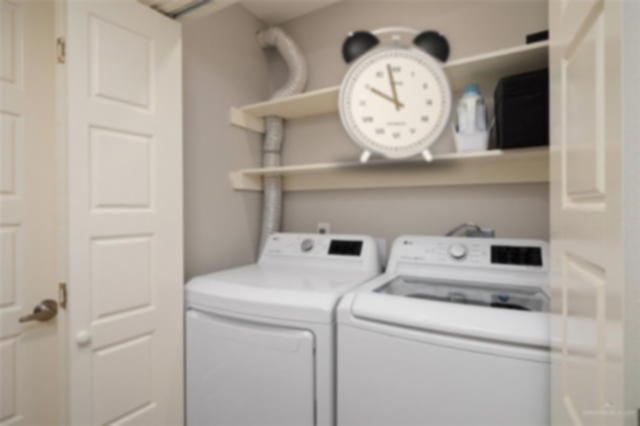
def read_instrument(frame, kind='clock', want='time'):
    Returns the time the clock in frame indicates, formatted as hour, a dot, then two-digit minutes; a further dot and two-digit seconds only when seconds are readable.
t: 9.58
